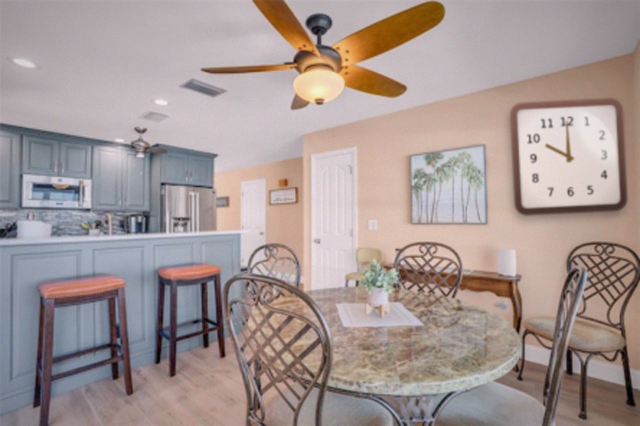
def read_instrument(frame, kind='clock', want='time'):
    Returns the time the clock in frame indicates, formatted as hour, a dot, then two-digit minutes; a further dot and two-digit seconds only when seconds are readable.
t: 10.00
